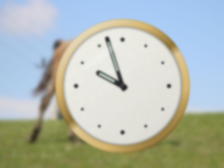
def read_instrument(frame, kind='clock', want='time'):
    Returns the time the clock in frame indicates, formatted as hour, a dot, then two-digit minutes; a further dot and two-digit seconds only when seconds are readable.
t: 9.57
